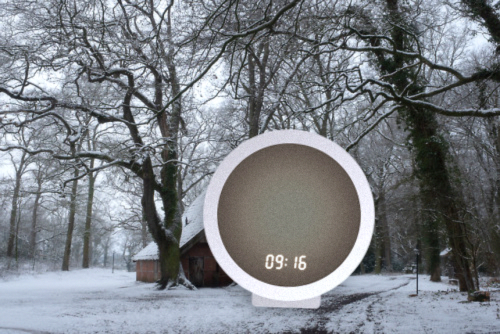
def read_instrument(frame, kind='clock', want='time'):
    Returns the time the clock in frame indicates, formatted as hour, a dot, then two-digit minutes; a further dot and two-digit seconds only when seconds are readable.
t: 9.16
